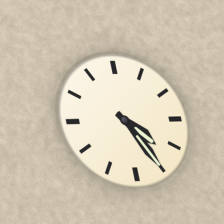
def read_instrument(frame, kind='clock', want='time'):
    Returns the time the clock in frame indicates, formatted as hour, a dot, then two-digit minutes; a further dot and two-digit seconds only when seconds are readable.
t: 4.25
